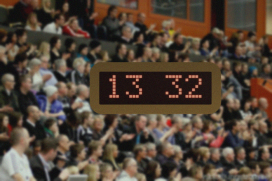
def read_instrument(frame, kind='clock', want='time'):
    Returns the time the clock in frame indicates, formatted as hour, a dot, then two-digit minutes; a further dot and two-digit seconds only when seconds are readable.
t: 13.32
